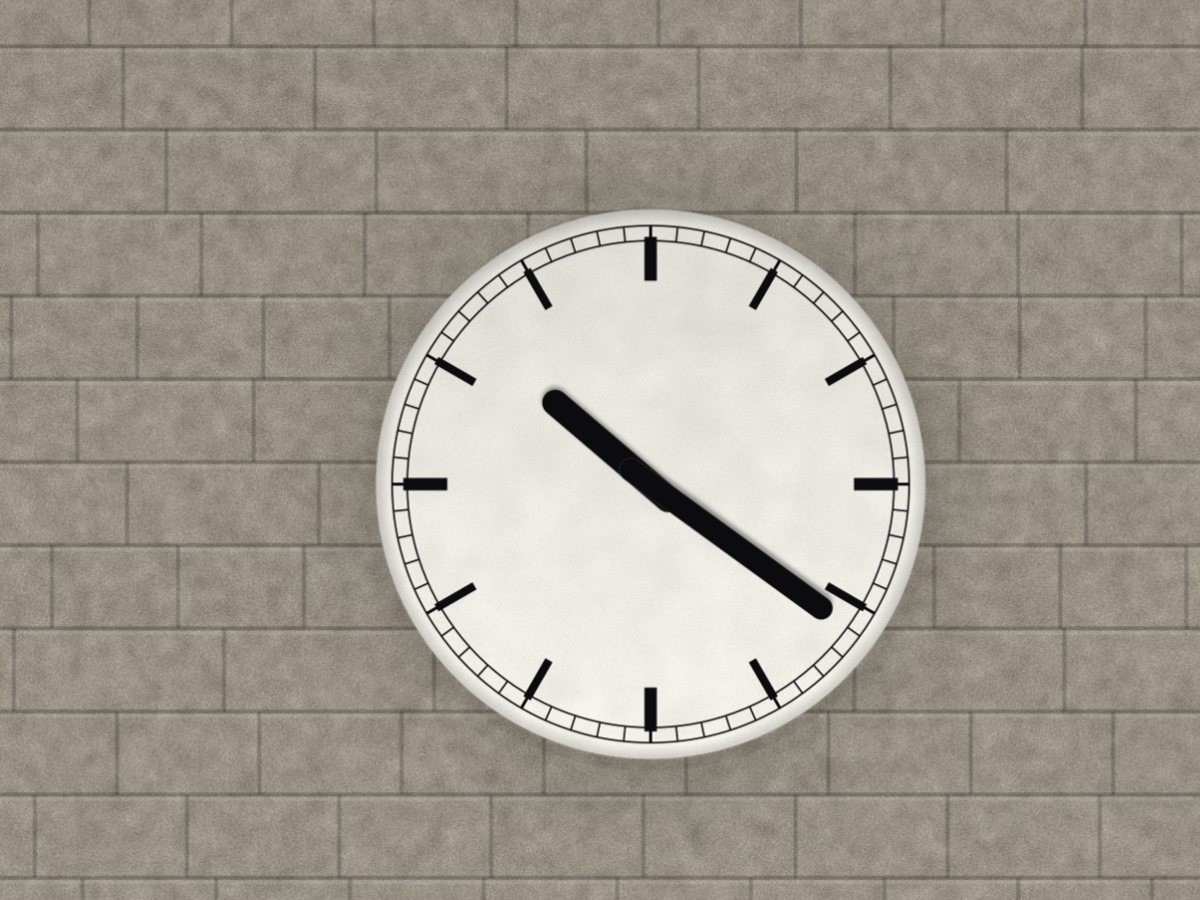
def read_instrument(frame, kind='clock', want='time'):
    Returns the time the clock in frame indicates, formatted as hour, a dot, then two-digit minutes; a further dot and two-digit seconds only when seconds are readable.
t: 10.21
